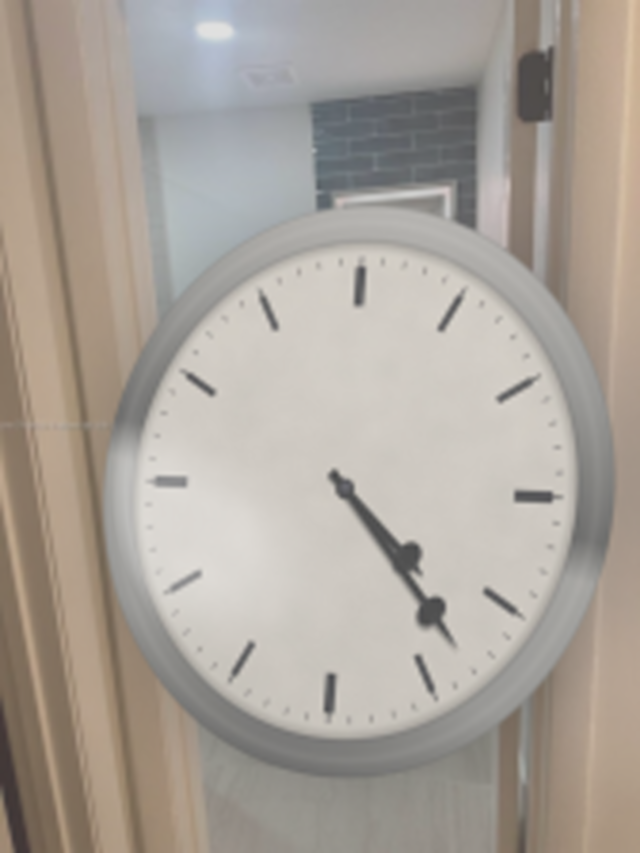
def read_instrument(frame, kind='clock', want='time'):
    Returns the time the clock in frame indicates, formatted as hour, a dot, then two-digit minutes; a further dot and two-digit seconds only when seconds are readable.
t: 4.23
